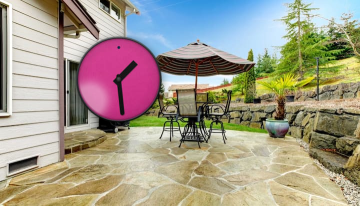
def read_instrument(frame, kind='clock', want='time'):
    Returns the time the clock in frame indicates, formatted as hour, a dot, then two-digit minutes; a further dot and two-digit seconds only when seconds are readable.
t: 1.29
